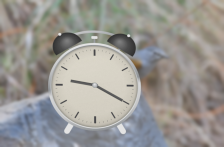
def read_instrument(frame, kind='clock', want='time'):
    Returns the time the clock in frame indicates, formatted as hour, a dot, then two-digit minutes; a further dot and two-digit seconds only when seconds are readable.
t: 9.20
